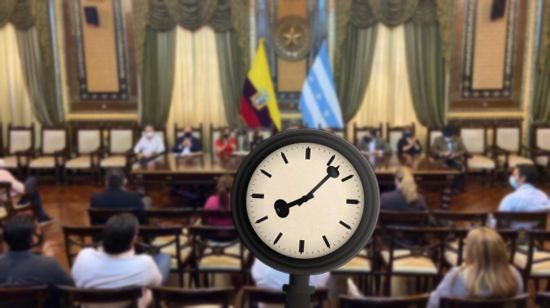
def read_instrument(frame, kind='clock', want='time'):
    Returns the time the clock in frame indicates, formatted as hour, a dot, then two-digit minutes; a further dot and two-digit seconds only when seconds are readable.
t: 8.07
